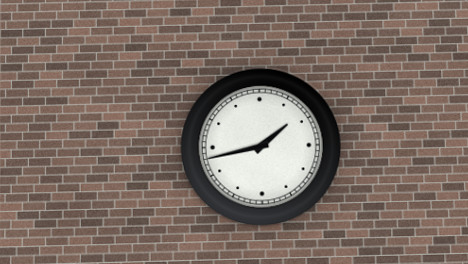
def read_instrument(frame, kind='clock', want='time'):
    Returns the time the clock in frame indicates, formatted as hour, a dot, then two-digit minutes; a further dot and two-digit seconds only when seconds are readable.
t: 1.43
